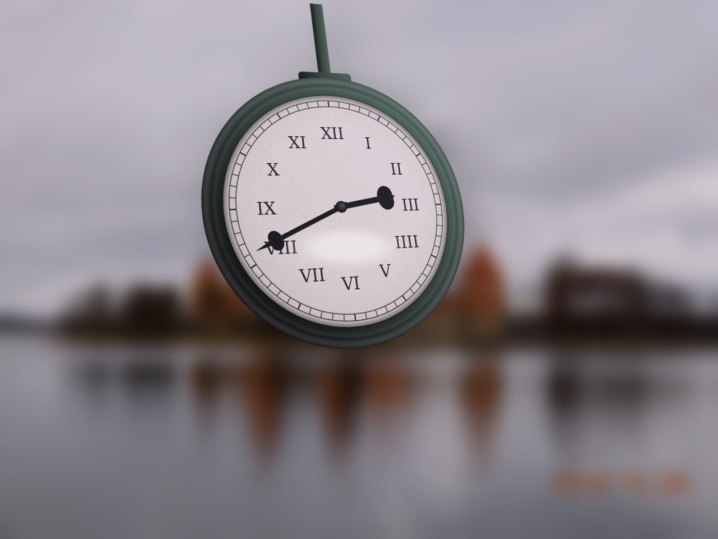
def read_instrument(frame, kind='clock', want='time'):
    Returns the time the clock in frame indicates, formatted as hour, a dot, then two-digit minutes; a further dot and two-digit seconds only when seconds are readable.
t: 2.41
